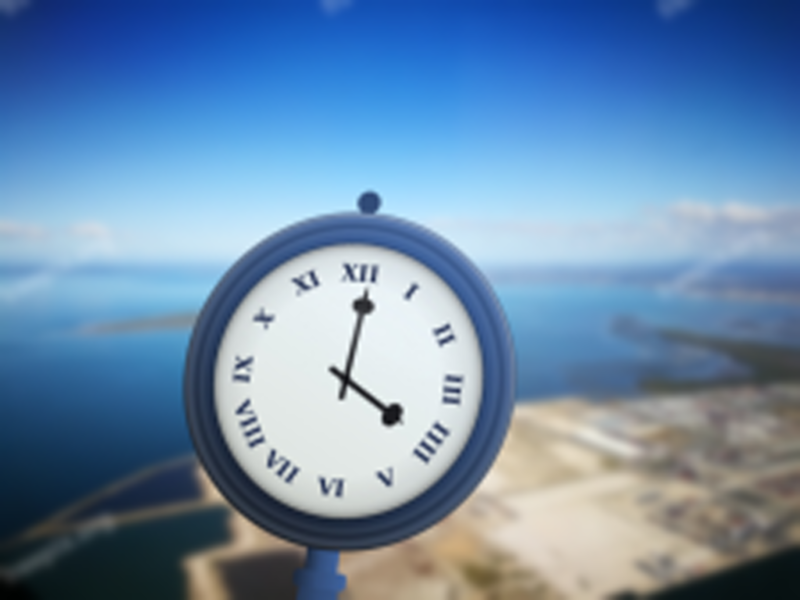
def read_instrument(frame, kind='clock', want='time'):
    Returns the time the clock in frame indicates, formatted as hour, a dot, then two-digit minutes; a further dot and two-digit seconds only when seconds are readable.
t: 4.01
